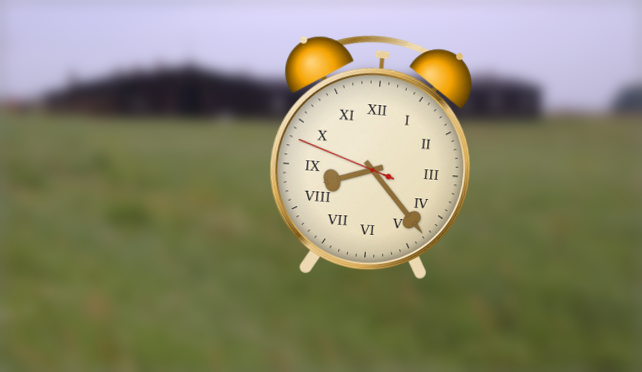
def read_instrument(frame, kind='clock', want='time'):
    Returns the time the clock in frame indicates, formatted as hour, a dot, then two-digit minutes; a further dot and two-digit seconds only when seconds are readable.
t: 8.22.48
